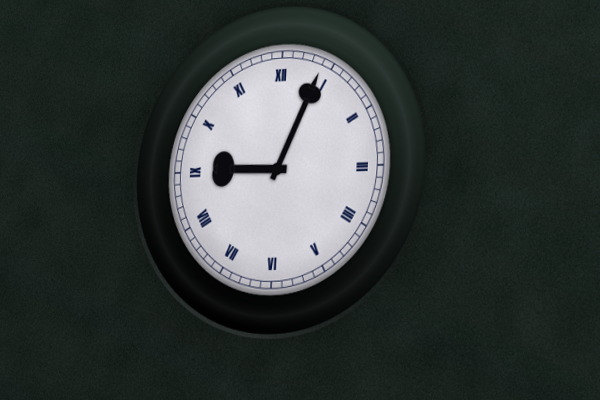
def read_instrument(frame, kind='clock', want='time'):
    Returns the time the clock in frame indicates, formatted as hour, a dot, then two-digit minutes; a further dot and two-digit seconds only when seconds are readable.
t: 9.04
